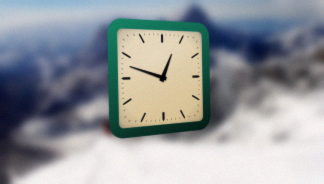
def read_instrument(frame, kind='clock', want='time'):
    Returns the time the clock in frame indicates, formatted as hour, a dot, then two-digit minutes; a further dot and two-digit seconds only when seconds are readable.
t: 12.48
